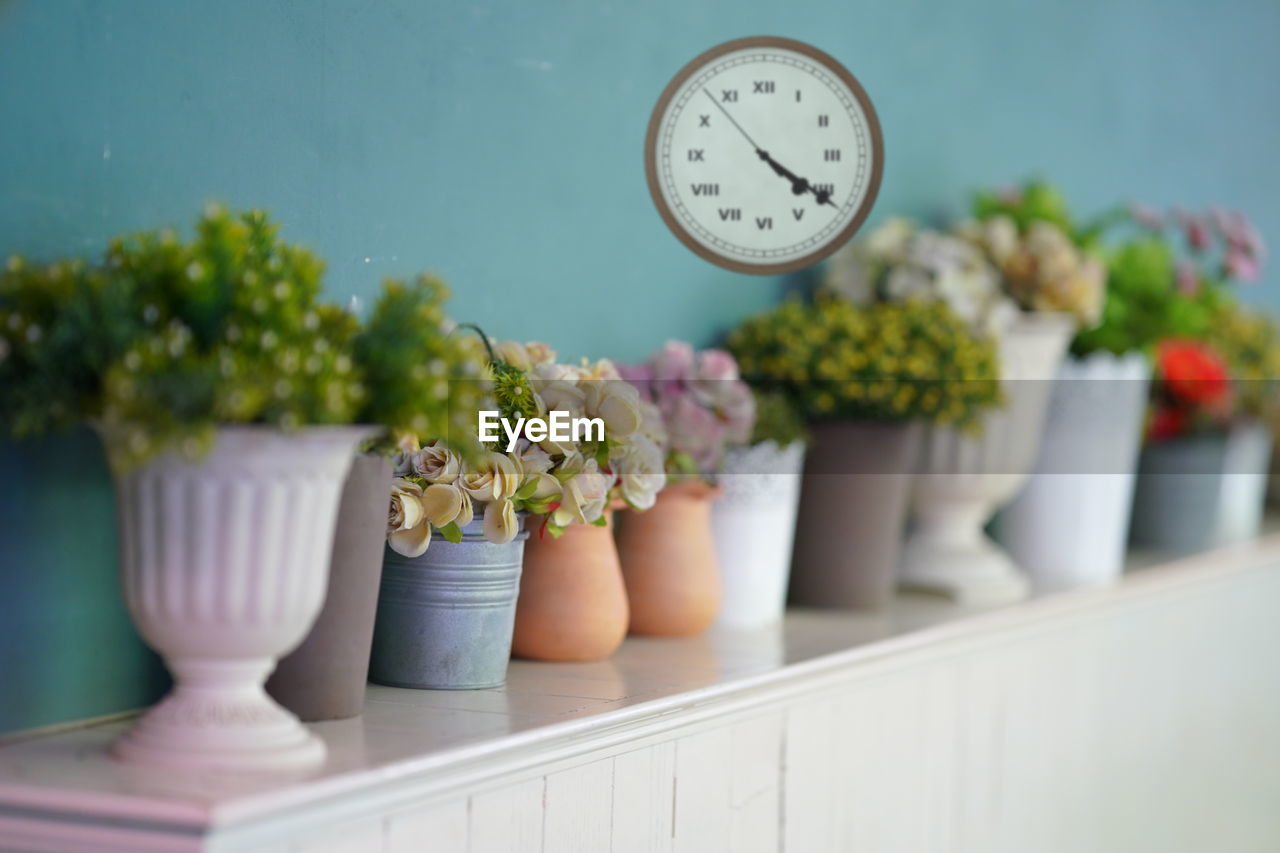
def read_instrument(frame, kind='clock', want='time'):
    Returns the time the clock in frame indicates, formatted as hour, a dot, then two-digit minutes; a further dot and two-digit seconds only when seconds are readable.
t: 4.20.53
